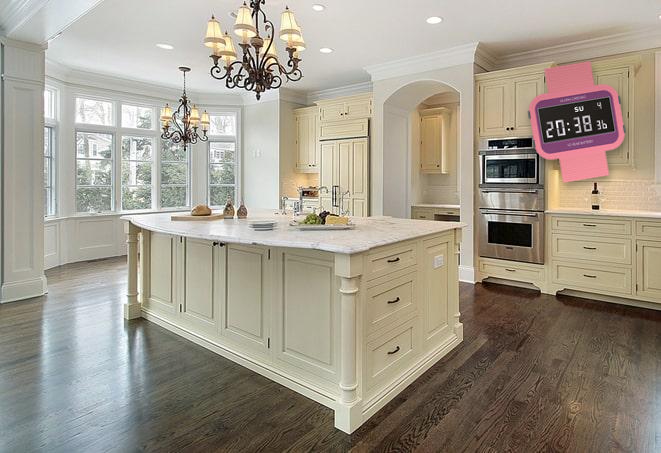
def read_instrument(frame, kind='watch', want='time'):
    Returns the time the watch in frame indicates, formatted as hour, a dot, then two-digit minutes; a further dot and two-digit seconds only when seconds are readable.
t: 20.38.36
